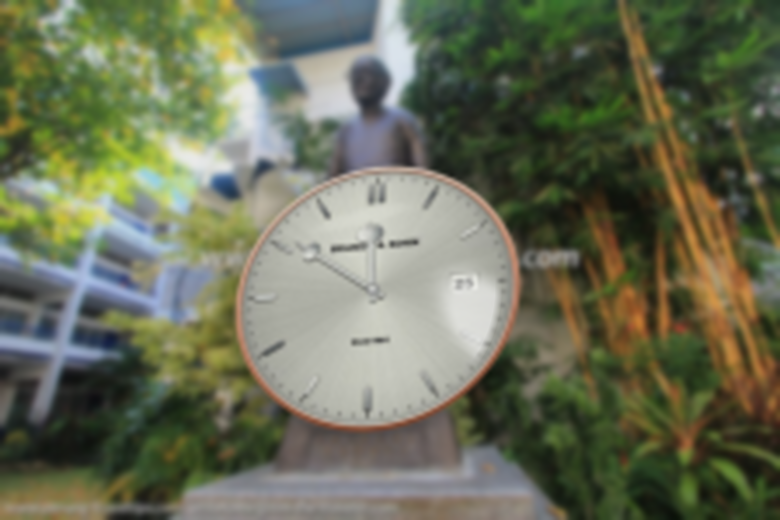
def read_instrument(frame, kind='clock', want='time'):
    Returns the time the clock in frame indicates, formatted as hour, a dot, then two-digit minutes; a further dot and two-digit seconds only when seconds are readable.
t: 11.51
